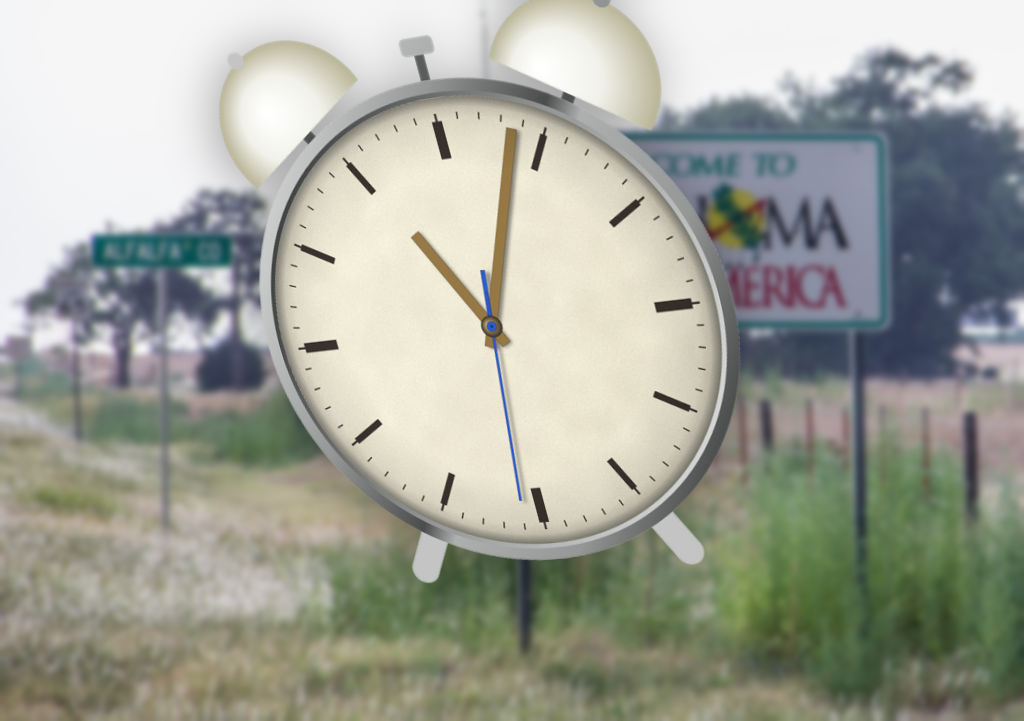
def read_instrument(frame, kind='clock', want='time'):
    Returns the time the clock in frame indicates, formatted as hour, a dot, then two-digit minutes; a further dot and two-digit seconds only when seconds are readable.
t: 11.03.31
